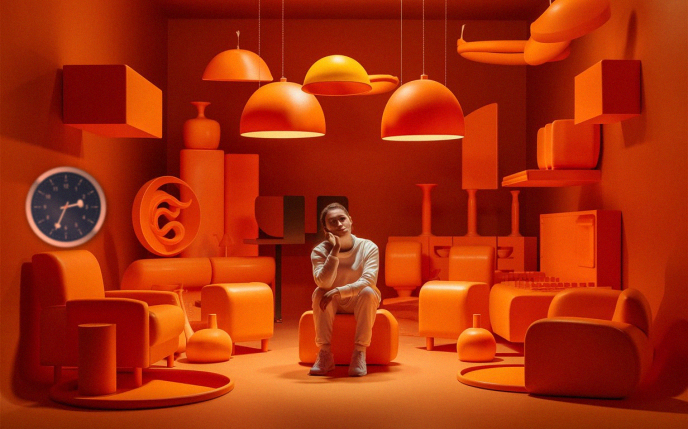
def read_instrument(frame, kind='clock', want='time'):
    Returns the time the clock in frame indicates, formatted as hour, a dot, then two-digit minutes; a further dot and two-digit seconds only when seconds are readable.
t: 2.34
